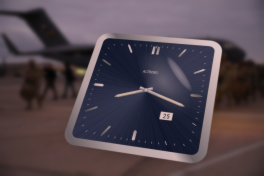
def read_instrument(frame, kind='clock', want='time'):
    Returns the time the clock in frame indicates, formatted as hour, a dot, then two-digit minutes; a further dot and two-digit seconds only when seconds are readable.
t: 8.18
